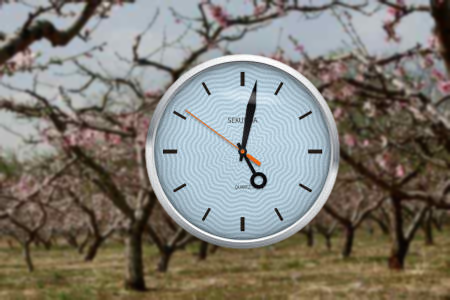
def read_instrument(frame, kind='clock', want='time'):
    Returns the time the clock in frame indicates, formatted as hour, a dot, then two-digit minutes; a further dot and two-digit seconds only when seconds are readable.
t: 5.01.51
